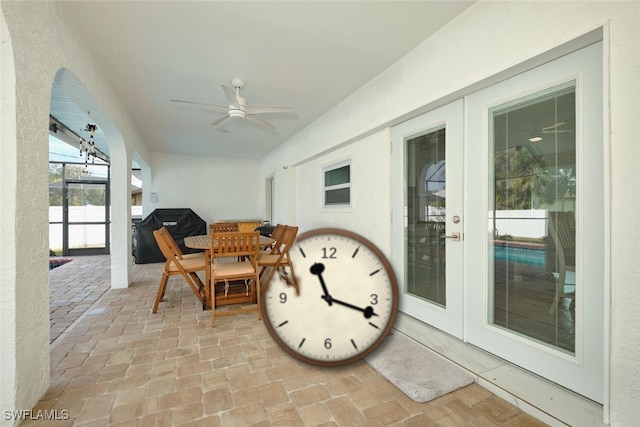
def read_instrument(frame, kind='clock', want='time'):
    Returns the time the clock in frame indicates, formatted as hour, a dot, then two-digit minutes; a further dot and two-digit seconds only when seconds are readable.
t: 11.18
